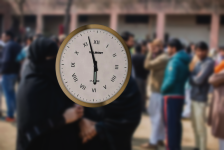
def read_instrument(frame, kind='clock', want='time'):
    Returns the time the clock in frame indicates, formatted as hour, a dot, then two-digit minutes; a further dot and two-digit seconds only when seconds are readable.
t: 5.57
